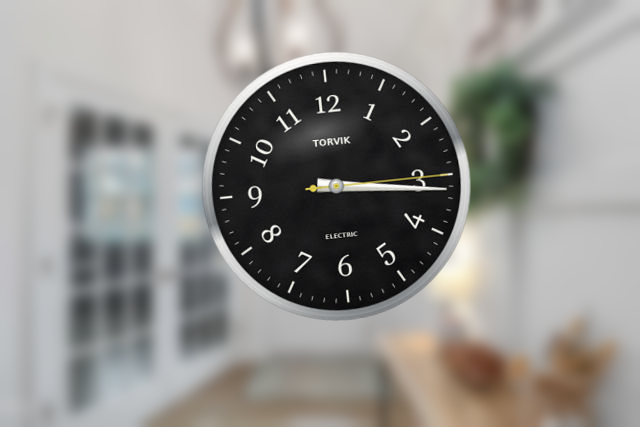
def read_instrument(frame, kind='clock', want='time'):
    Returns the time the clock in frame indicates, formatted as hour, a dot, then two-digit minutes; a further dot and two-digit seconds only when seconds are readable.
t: 3.16.15
